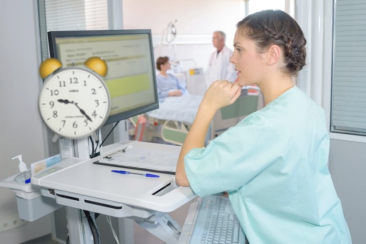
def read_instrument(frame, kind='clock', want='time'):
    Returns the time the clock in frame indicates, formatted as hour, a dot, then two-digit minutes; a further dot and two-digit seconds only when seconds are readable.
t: 9.23
